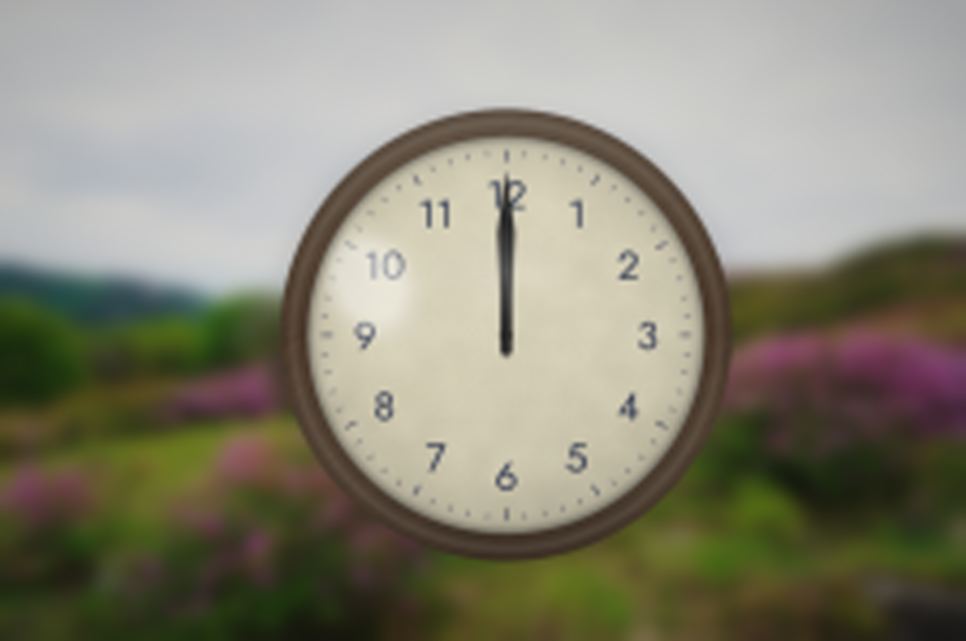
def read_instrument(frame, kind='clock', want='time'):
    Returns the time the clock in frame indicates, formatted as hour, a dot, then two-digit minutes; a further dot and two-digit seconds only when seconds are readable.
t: 12.00
